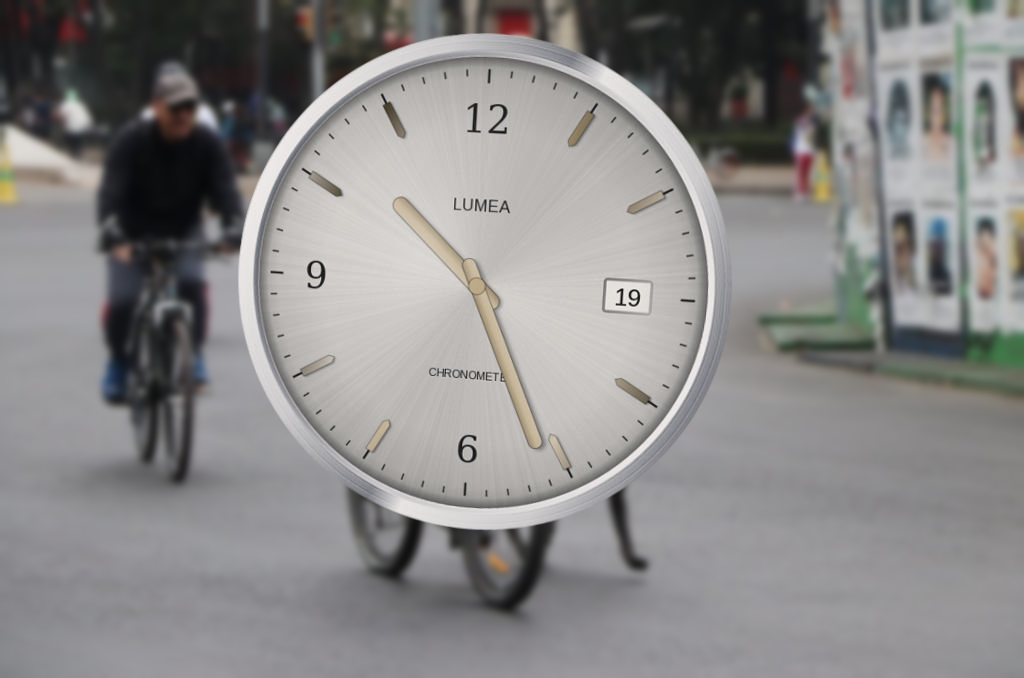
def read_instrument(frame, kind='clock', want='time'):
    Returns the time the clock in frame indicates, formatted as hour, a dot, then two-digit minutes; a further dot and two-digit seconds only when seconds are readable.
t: 10.26
